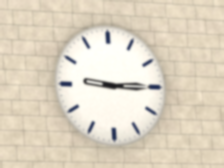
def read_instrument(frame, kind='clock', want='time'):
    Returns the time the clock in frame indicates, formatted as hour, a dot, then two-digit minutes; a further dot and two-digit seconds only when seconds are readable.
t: 9.15
